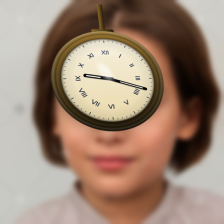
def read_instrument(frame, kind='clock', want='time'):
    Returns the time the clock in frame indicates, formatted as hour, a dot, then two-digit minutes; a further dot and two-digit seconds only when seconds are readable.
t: 9.18
